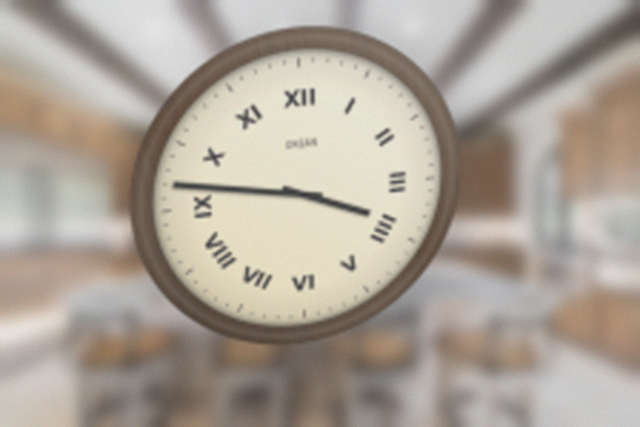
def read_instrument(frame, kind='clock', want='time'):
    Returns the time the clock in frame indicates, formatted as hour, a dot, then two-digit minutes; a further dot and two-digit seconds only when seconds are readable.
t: 3.47
